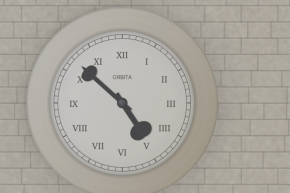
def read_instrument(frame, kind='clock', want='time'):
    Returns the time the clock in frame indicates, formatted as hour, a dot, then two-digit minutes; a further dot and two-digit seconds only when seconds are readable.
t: 4.52
